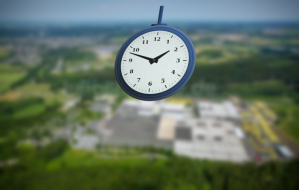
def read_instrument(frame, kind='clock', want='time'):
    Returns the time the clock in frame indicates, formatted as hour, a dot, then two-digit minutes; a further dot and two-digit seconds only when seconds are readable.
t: 1.48
